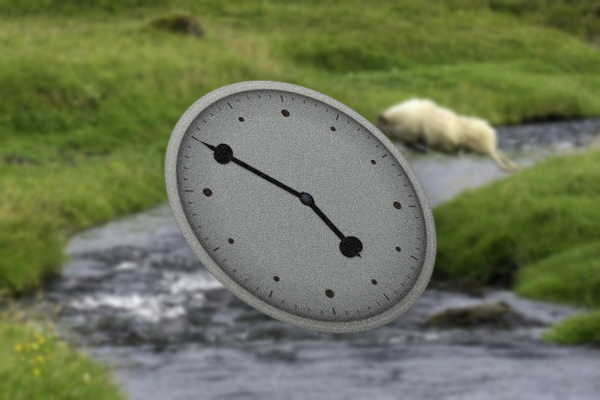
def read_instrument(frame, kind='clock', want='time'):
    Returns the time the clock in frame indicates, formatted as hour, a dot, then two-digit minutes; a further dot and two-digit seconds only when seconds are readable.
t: 4.50
